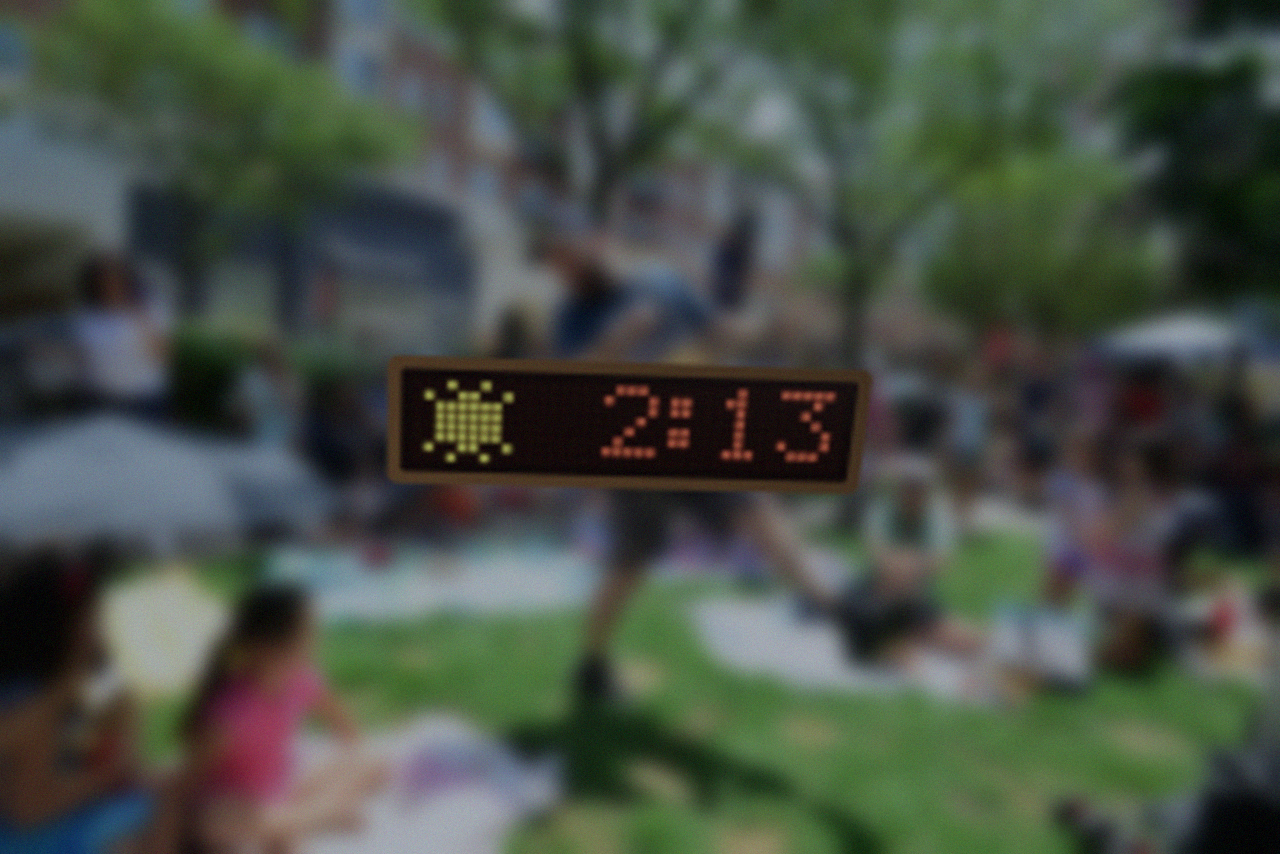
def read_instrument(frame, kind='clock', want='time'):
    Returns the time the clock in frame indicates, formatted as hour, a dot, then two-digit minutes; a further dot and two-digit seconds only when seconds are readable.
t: 2.13
